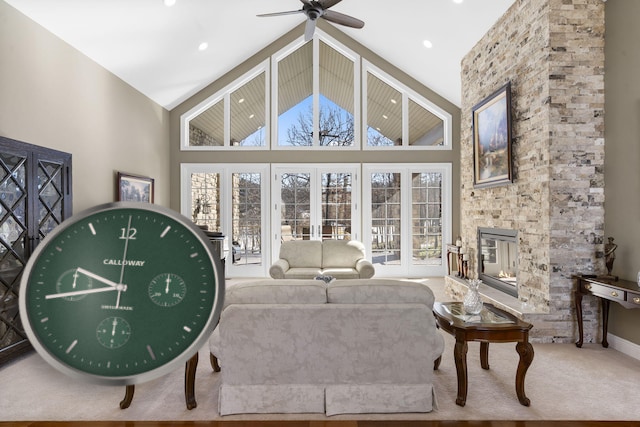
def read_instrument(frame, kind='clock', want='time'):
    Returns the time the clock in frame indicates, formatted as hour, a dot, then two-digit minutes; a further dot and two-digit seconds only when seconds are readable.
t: 9.43
